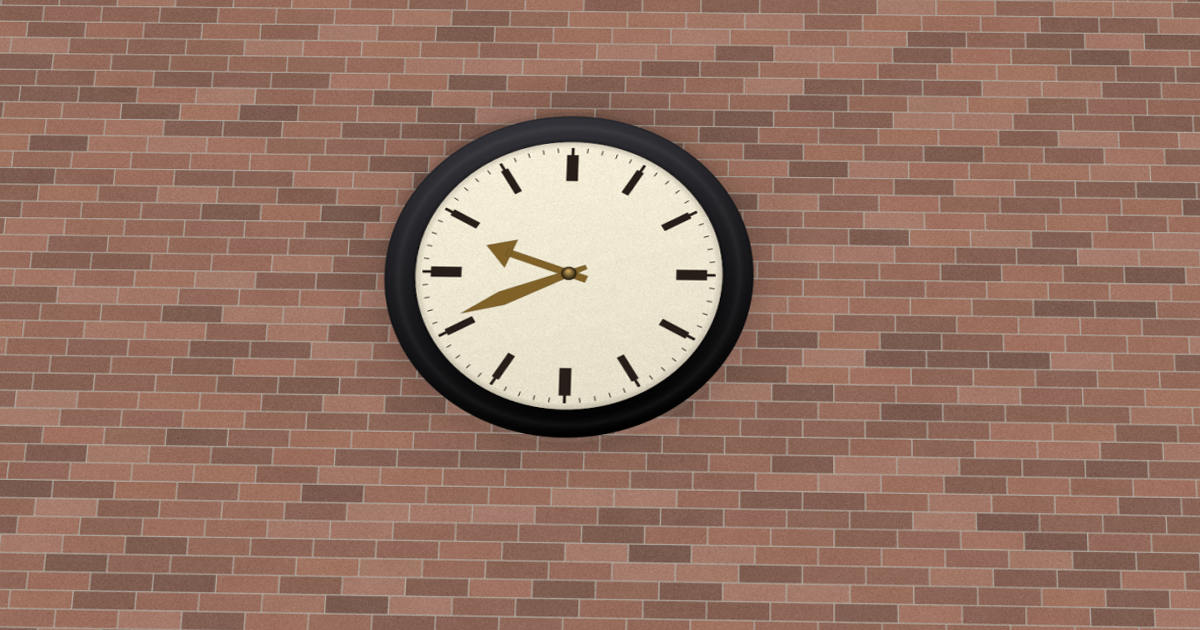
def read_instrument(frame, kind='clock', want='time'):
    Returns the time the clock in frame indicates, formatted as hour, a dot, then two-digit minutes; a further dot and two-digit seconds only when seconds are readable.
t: 9.41
